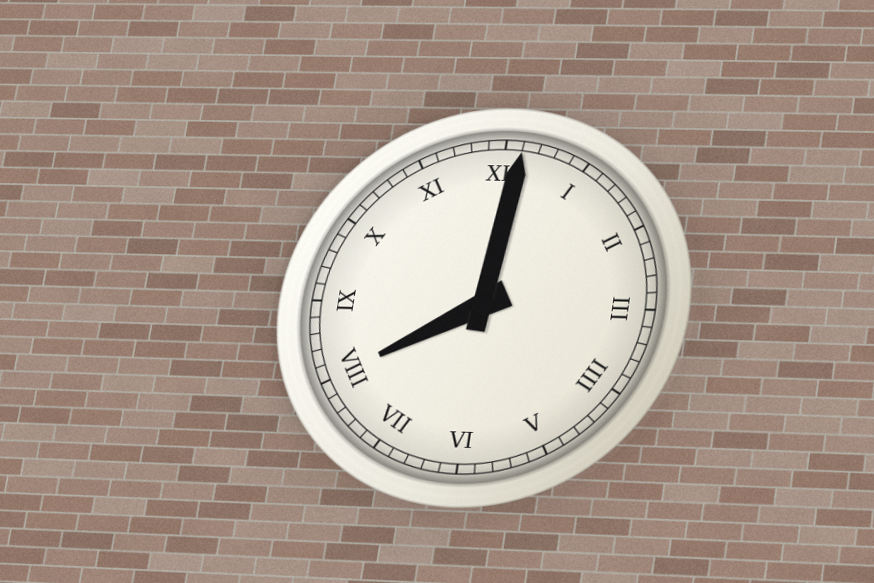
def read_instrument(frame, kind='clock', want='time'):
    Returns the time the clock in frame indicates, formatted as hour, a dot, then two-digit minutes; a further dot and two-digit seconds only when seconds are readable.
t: 8.01
